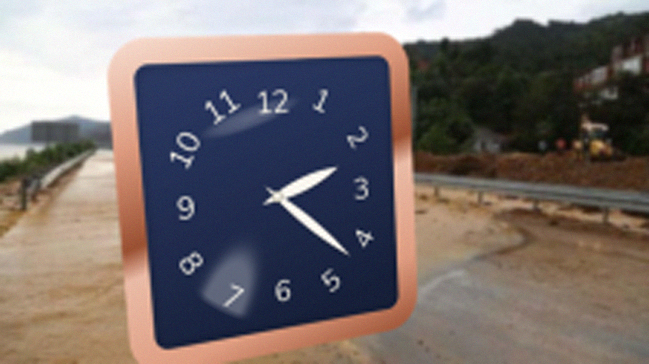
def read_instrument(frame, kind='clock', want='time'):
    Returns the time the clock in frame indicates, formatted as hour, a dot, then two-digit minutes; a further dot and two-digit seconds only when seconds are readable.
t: 2.22
